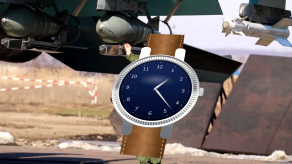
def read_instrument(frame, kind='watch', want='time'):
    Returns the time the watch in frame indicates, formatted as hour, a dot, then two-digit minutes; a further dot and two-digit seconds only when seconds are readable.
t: 1.23
